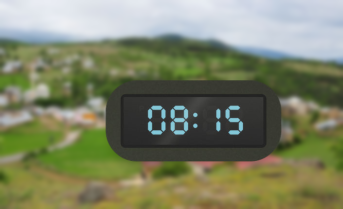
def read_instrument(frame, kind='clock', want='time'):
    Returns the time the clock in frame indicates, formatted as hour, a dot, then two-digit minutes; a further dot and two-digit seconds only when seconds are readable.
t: 8.15
